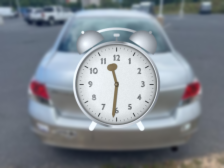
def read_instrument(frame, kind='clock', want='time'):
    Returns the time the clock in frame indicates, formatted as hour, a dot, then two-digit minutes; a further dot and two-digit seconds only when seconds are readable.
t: 11.31
